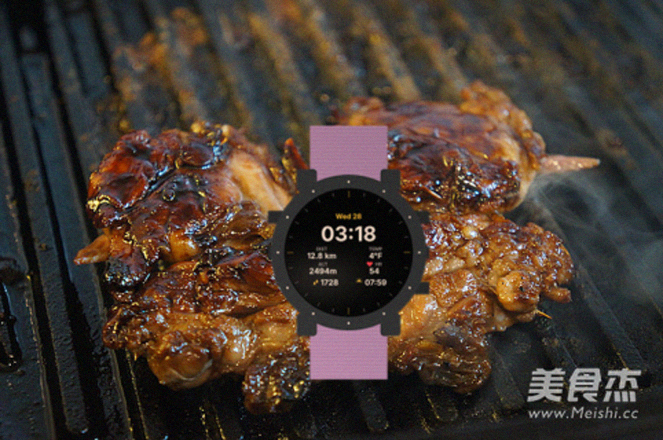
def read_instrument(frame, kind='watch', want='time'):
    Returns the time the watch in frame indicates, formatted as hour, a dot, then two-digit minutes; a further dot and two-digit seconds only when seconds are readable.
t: 3.18
